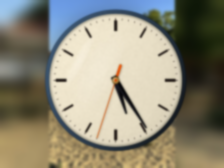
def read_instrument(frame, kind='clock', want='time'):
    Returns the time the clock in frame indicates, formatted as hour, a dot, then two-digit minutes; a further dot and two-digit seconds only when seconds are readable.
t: 5.24.33
